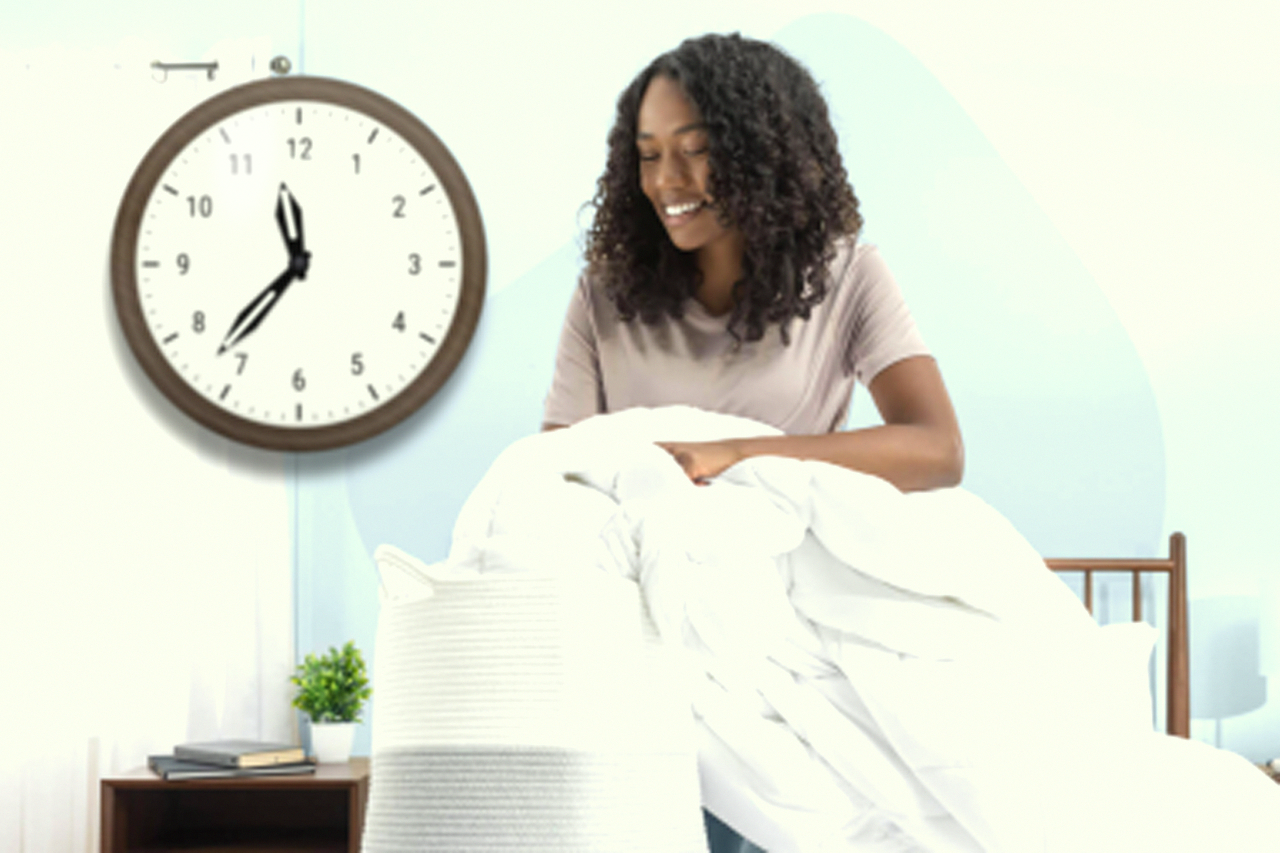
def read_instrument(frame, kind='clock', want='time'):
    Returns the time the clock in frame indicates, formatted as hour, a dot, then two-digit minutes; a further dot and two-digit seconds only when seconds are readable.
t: 11.37
